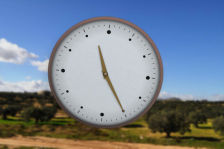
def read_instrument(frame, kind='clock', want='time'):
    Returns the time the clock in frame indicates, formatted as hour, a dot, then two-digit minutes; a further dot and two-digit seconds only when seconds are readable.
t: 11.25
